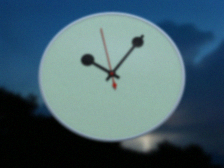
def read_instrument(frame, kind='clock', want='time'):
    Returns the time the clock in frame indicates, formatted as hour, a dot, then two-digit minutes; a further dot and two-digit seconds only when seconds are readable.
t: 10.05.58
